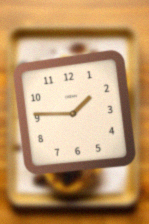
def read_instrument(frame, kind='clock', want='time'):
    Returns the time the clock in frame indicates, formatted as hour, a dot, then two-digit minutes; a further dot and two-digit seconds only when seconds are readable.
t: 1.46
